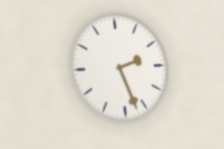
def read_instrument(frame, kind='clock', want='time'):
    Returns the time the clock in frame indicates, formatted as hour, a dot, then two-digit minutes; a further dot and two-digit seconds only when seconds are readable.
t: 2.27
